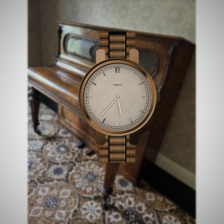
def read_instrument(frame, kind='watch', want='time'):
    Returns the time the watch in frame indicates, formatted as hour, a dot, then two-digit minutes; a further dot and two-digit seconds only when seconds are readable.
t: 5.37
